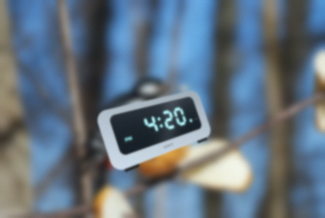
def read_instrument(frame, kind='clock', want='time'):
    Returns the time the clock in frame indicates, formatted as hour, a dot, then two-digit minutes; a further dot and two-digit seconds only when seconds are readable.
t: 4.20
